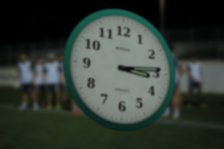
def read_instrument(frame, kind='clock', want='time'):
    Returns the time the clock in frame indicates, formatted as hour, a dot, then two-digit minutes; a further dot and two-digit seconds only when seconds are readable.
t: 3.14
